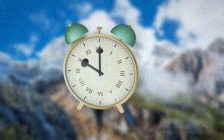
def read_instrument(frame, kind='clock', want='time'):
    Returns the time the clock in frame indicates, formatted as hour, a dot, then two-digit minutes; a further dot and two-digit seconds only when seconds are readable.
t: 10.00
